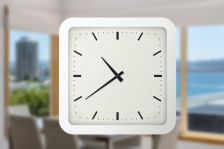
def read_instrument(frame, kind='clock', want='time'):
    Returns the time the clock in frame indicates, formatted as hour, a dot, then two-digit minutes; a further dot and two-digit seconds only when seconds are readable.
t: 10.39
